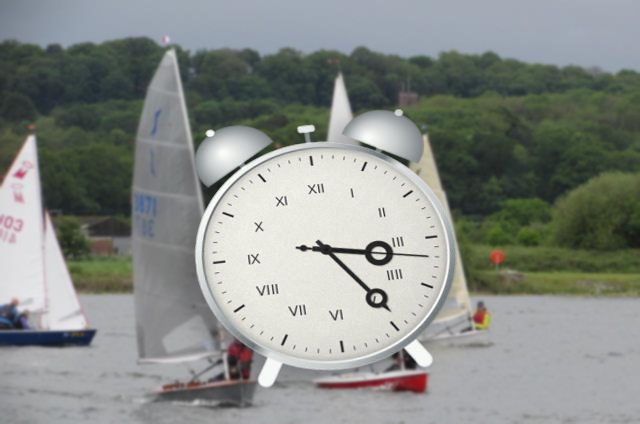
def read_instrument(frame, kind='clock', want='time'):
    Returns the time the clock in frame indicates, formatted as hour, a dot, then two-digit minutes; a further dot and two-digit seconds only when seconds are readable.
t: 3.24.17
